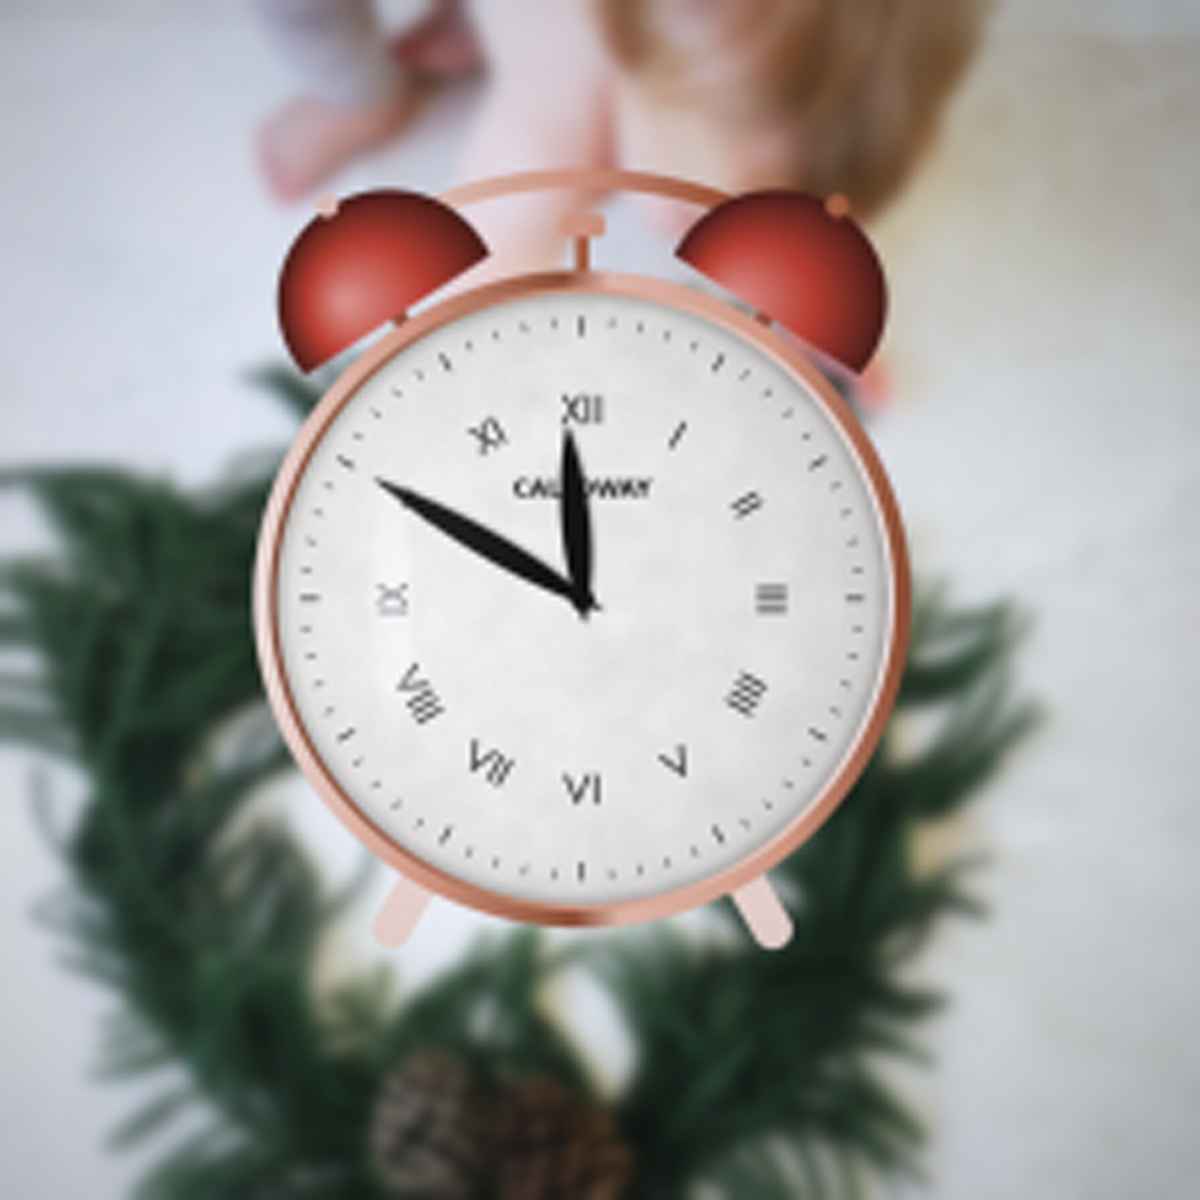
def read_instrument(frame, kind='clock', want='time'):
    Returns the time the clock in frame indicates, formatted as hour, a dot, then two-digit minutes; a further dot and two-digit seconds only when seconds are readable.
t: 11.50
